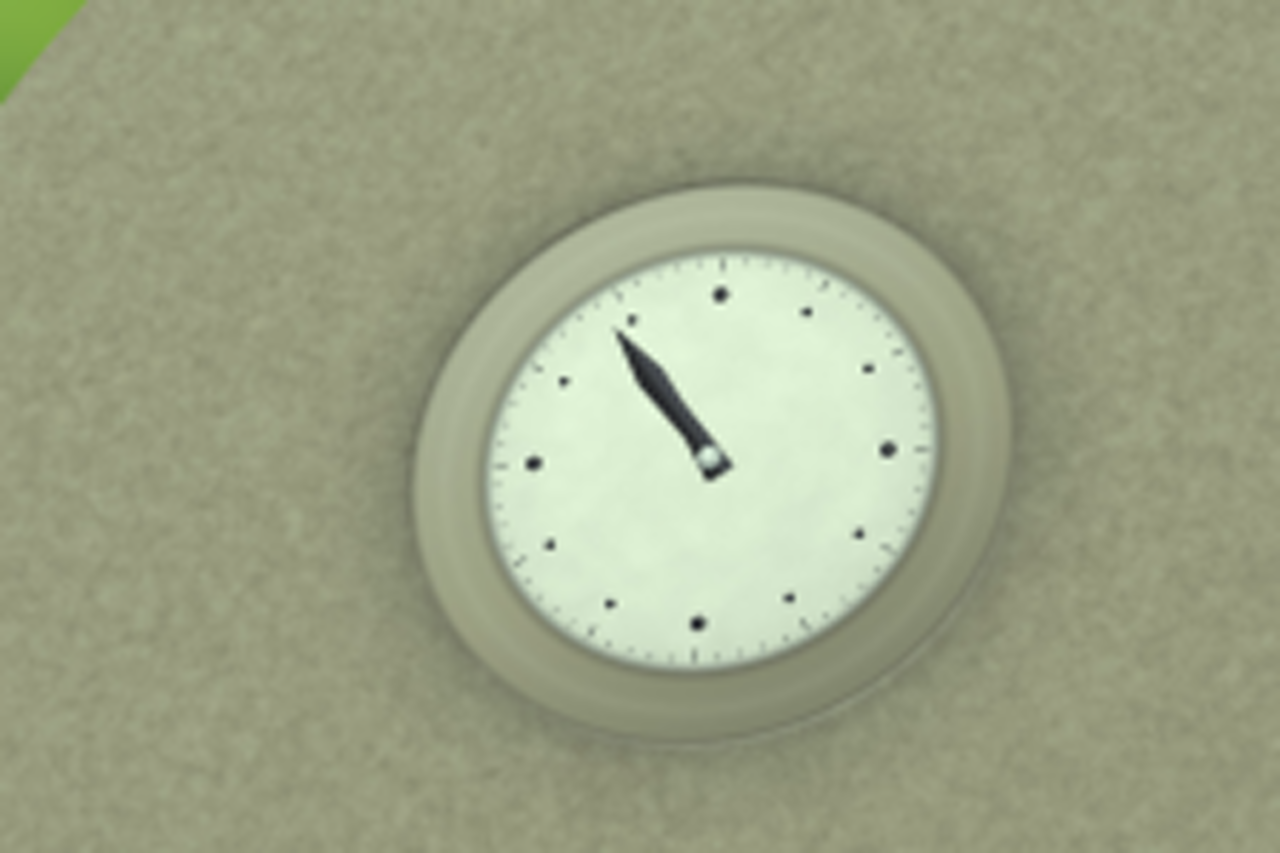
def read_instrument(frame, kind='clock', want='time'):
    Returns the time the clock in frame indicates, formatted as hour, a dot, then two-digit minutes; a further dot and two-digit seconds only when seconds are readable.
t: 10.54
